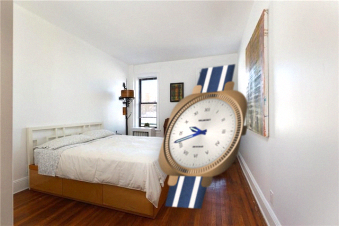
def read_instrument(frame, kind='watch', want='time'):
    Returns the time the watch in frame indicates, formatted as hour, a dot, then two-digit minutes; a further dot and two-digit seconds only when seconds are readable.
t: 9.42
